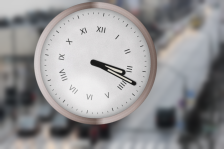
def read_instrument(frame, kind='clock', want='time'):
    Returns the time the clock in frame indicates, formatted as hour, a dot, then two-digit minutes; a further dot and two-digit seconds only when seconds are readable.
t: 3.18
